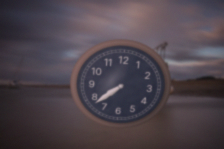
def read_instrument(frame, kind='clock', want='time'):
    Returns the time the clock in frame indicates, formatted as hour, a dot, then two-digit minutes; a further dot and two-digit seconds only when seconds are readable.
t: 7.38
